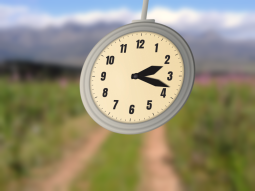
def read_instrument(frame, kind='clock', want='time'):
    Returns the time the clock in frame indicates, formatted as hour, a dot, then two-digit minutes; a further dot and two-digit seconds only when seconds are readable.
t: 2.18
